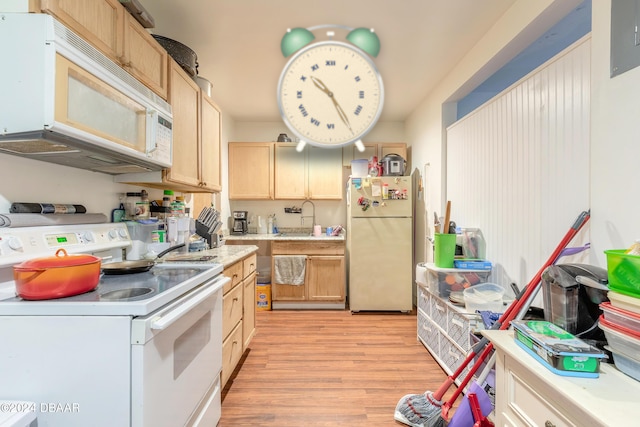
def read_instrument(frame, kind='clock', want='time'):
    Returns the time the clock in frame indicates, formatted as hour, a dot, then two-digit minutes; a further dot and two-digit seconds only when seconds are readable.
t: 10.25
